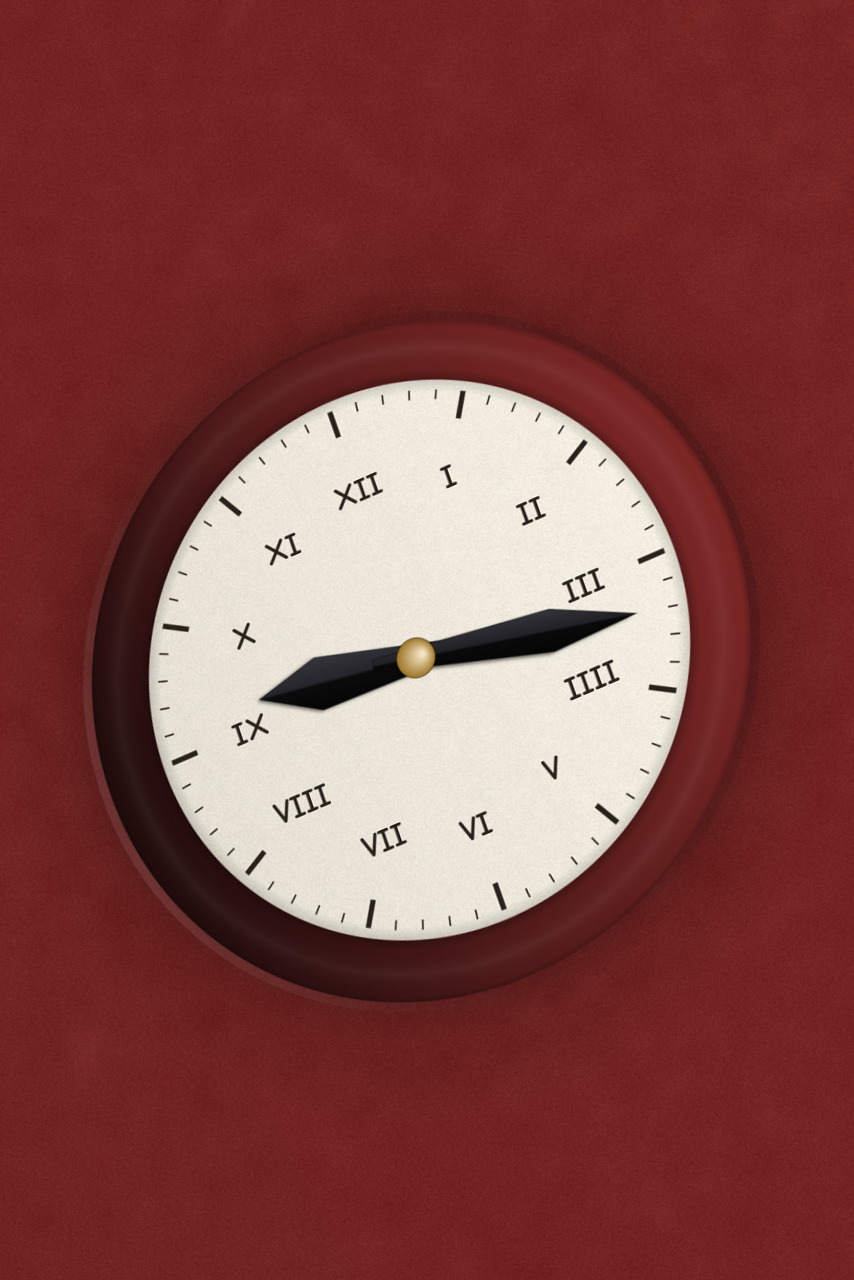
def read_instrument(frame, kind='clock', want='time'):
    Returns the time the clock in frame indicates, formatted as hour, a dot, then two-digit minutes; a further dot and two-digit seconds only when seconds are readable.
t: 9.17
